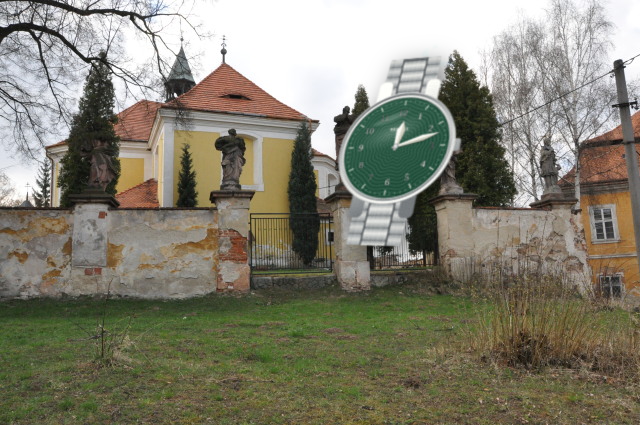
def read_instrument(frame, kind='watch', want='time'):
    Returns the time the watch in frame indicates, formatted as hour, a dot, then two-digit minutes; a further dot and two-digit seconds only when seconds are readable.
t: 12.12
